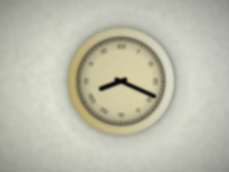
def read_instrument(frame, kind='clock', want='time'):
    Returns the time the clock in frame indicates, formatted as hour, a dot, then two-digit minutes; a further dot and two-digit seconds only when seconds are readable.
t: 8.19
